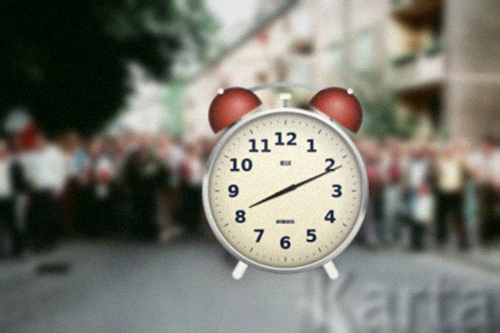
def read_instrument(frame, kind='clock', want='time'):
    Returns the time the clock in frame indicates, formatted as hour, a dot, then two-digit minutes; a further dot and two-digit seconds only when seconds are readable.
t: 8.11
